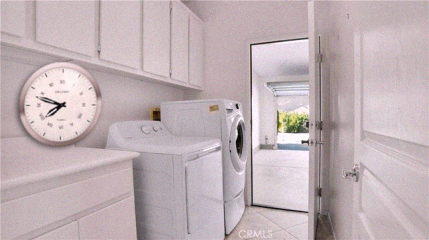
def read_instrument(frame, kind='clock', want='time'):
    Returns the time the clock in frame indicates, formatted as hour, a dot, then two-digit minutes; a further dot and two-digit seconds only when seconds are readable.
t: 7.48
